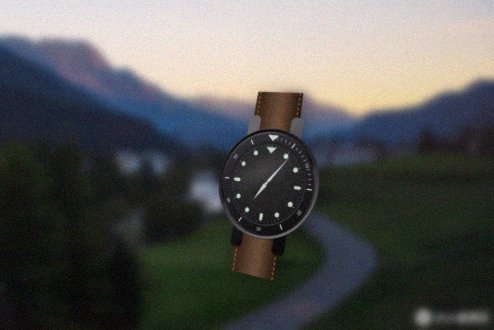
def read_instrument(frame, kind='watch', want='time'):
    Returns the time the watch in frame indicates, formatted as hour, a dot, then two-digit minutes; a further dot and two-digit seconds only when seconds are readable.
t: 7.06
